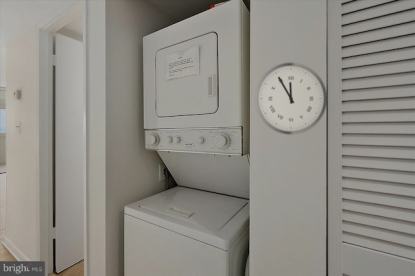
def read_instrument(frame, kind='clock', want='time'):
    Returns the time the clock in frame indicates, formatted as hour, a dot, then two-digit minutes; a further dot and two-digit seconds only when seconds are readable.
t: 11.55
